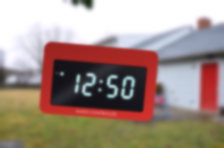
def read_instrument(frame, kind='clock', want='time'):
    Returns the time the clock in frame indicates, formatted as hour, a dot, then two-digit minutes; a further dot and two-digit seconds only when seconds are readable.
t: 12.50
